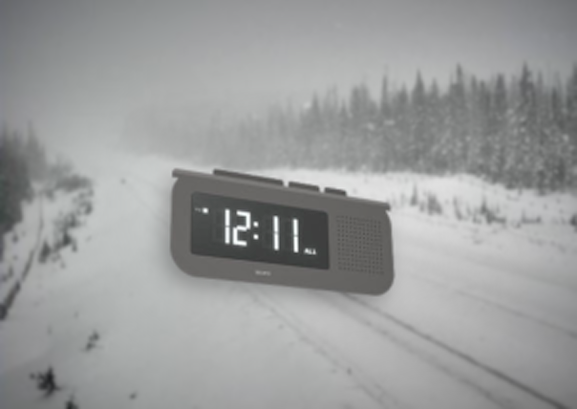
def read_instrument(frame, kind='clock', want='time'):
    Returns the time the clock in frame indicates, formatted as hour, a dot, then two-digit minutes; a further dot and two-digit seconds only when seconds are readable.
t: 12.11
